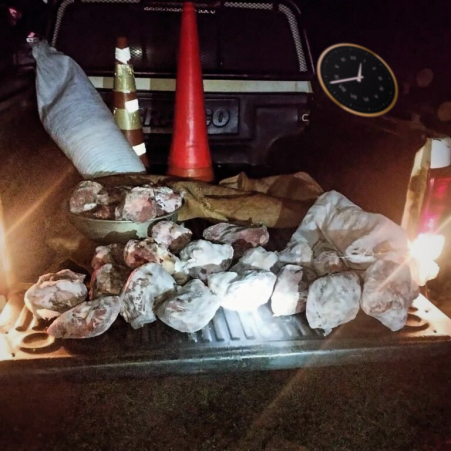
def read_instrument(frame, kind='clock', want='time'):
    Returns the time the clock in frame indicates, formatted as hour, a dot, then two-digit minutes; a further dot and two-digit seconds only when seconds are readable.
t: 12.43
